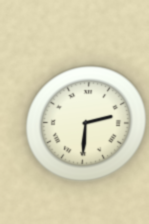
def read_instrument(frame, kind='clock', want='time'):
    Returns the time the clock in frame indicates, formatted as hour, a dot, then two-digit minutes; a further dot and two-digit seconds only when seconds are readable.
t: 2.30
